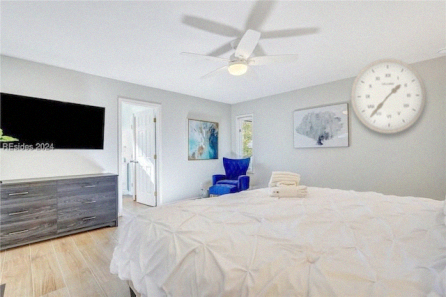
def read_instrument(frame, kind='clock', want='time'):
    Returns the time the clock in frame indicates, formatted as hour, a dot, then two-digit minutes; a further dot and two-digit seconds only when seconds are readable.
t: 1.37
